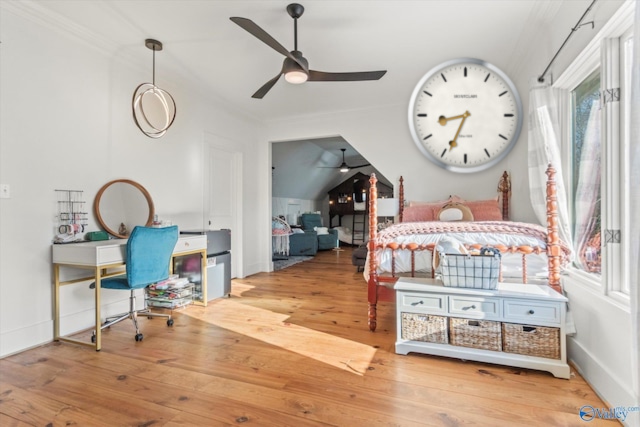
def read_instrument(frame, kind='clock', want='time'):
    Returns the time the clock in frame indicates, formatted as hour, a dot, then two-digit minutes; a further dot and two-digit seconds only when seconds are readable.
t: 8.34
